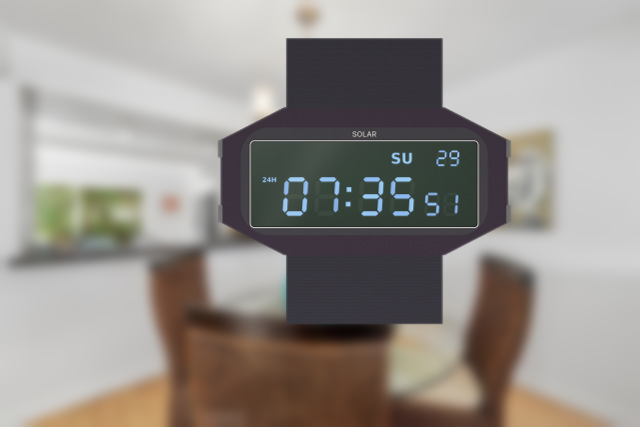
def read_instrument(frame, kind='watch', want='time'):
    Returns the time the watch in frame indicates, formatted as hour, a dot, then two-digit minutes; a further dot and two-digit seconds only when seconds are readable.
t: 7.35.51
